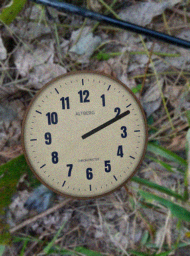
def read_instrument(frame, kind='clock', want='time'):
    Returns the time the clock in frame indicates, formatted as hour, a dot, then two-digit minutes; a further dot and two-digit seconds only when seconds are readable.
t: 2.11
